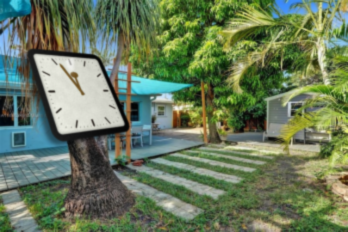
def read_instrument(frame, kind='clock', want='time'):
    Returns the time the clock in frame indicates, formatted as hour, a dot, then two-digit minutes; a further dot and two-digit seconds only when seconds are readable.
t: 11.56
